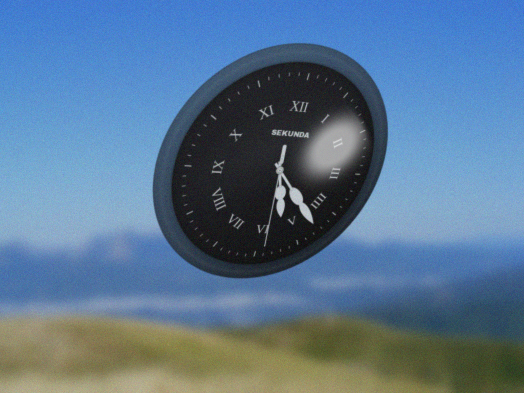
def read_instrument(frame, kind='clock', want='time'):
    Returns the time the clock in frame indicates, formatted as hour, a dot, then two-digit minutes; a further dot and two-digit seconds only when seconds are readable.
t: 5.22.29
